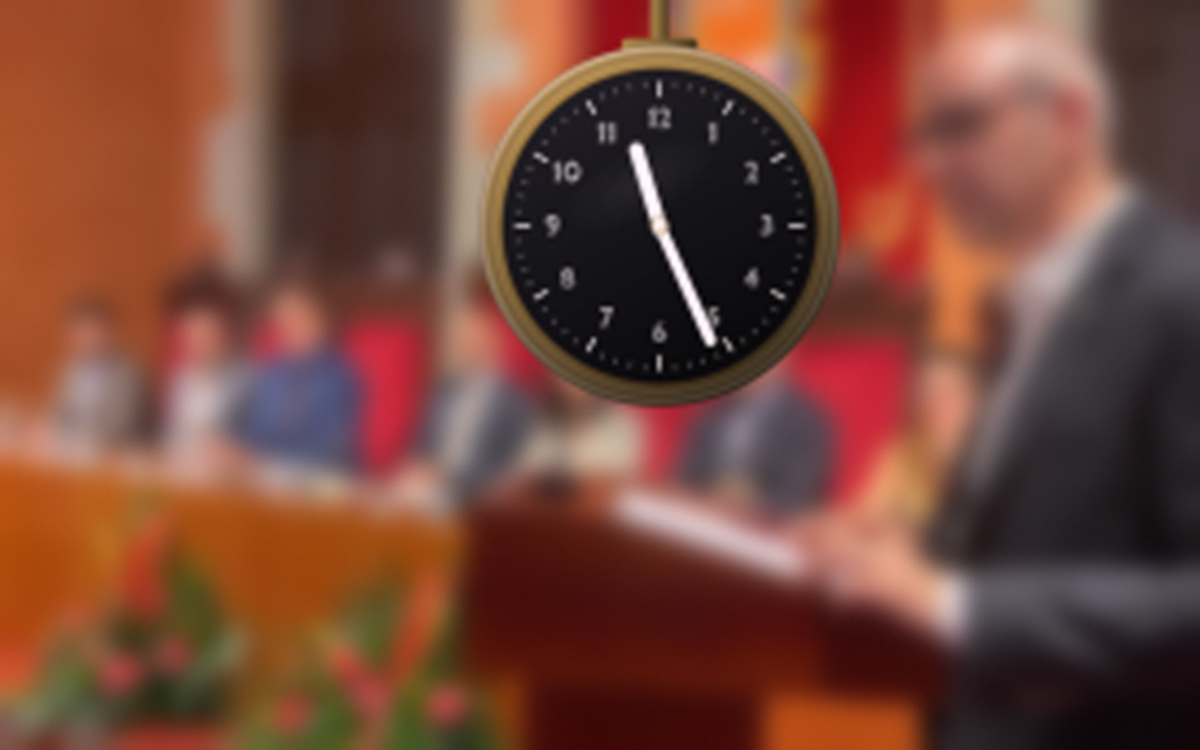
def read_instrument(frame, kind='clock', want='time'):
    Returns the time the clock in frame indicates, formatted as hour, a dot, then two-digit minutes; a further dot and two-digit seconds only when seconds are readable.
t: 11.26
